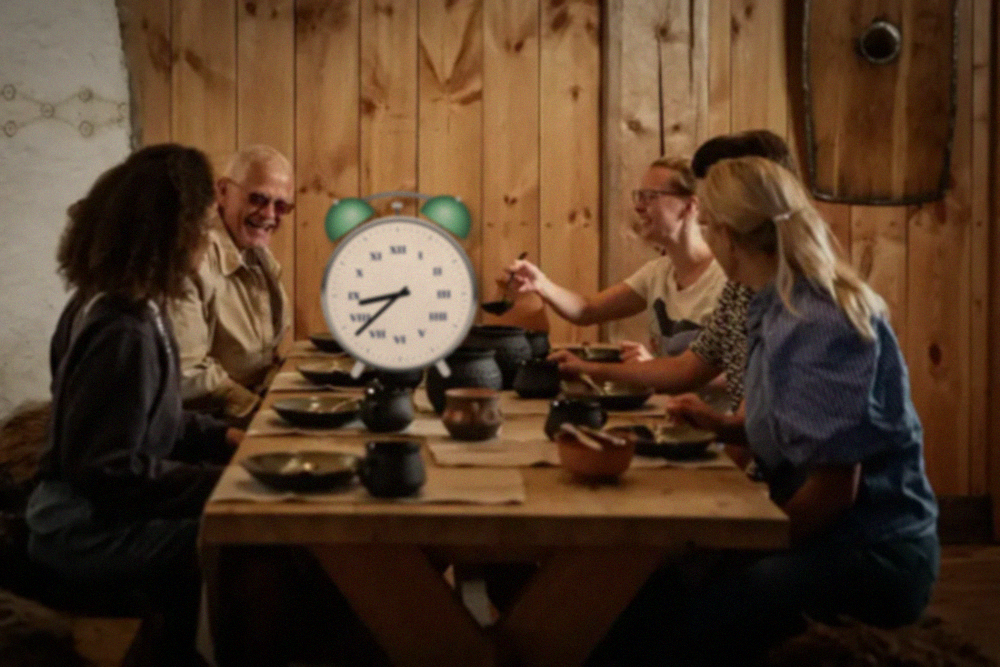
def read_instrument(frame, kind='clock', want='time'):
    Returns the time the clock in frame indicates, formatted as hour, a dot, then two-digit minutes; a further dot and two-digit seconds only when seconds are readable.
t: 8.38
